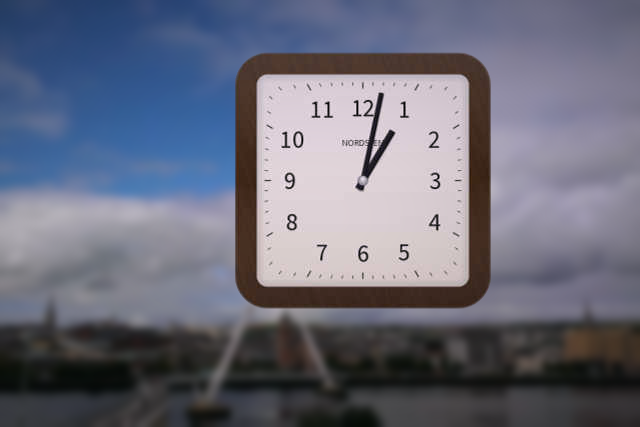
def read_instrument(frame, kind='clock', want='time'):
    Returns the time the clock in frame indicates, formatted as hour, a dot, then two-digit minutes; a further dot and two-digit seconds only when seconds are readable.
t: 1.02
